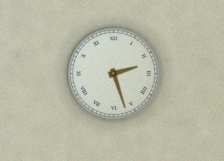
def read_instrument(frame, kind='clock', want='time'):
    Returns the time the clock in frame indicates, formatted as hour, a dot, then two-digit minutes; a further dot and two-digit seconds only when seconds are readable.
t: 2.27
